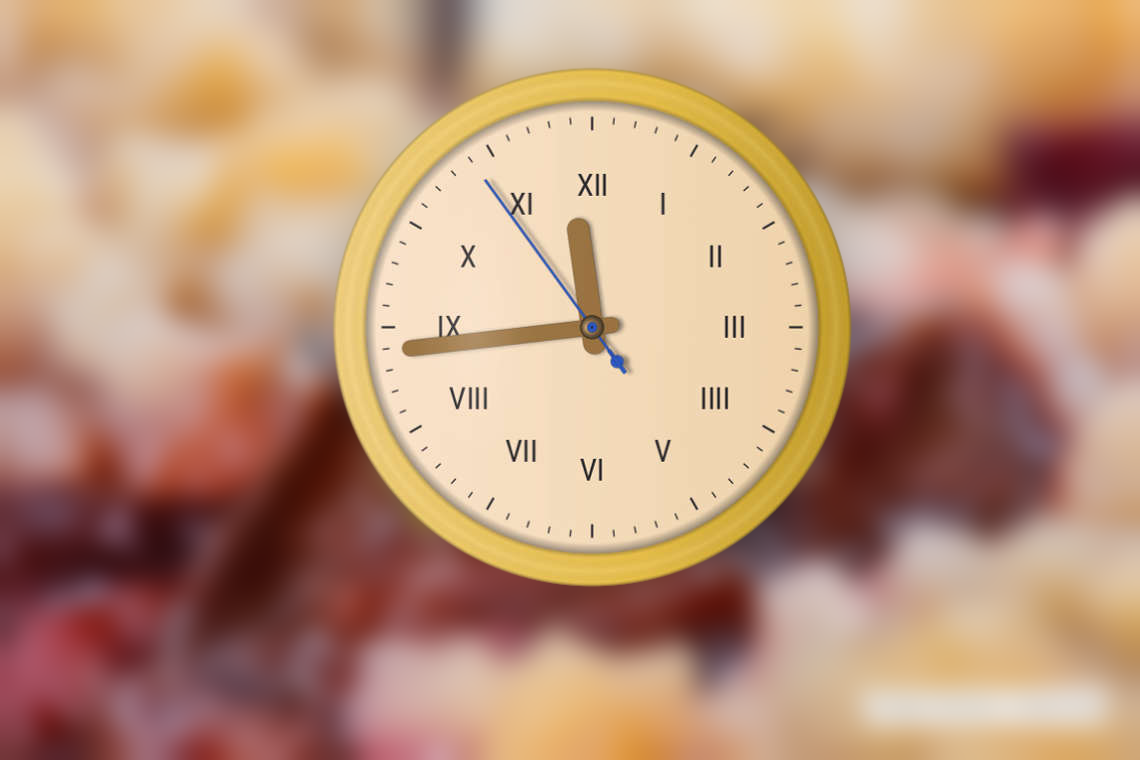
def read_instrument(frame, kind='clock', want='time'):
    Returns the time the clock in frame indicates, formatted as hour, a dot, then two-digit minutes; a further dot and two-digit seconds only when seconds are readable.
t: 11.43.54
